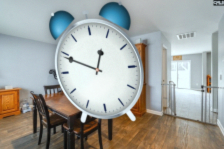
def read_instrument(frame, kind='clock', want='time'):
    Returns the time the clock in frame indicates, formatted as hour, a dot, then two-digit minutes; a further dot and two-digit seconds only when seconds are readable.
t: 12.49
